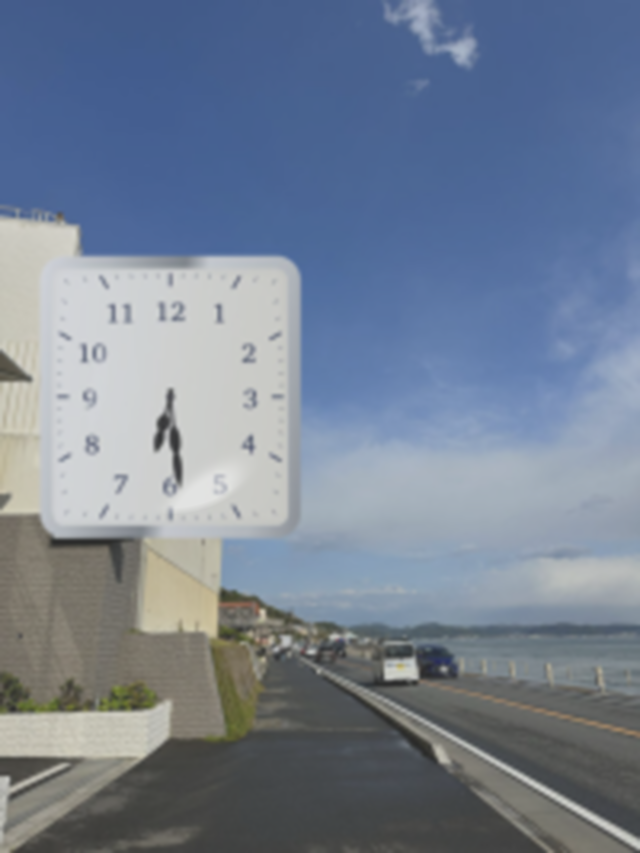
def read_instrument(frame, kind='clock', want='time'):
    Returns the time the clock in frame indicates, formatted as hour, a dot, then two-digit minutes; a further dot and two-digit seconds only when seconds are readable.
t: 6.29
